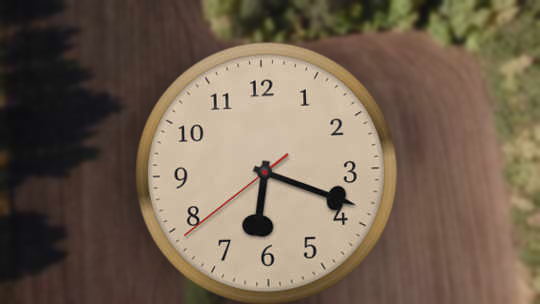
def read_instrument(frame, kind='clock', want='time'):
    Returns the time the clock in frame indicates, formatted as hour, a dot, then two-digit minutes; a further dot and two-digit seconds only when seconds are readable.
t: 6.18.39
